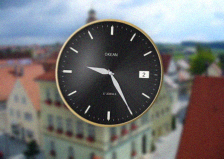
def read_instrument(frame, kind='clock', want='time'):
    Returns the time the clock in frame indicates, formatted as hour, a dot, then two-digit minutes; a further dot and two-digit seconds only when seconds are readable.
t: 9.25
